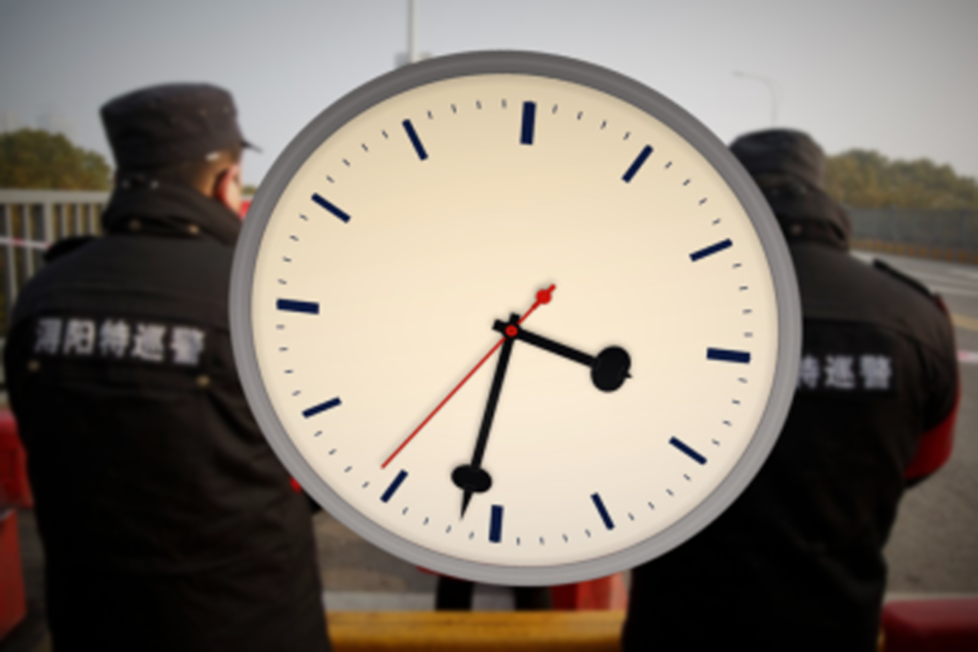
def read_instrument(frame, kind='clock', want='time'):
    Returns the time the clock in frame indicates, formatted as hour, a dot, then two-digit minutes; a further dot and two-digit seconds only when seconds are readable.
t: 3.31.36
